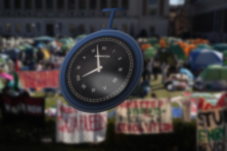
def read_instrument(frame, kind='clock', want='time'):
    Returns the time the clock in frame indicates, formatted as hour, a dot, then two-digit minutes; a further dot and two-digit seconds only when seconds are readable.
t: 7.57
